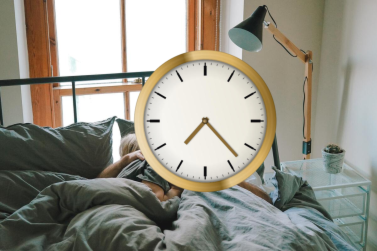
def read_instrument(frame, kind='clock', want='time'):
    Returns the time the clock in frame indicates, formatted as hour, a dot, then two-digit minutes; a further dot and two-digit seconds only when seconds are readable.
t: 7.23
